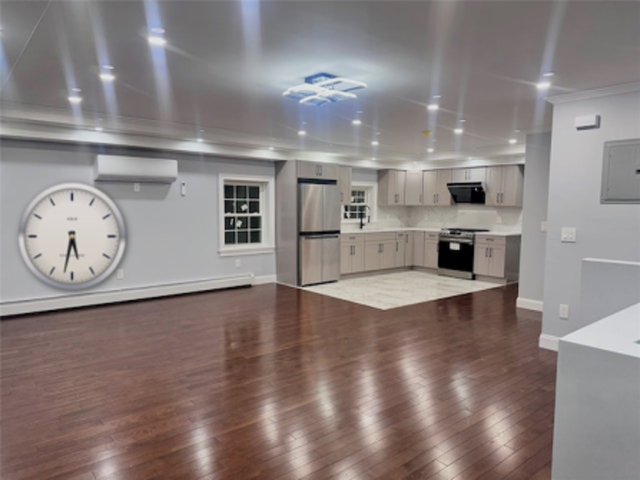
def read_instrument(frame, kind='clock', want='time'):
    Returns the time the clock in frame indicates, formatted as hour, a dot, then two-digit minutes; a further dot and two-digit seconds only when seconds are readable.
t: 5.32
